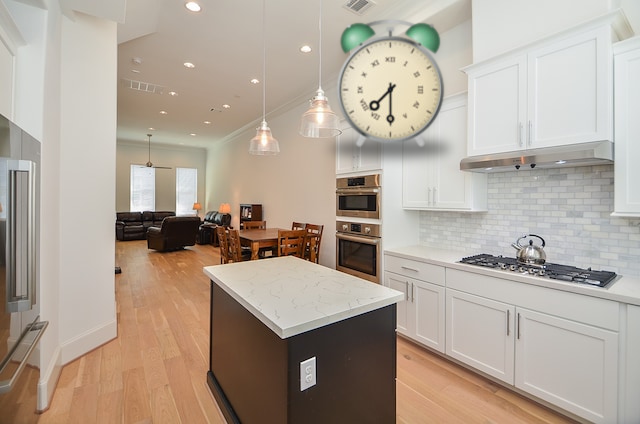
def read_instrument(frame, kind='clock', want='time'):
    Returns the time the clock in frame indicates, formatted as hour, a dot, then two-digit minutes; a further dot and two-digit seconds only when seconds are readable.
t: 7.30
